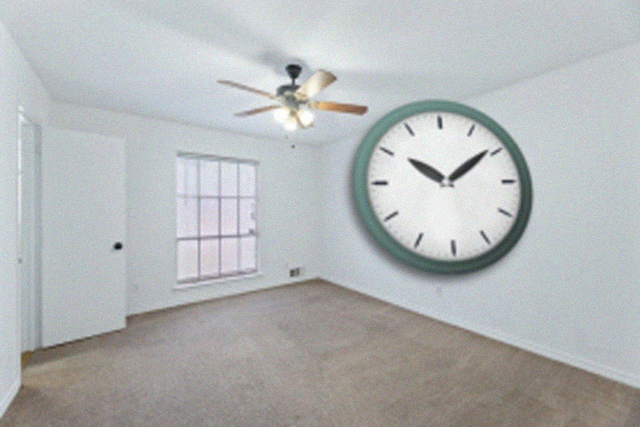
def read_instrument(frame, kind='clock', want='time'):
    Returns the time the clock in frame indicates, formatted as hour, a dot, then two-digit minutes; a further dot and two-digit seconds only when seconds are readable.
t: 10.09
